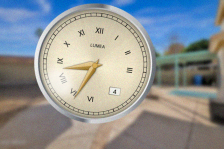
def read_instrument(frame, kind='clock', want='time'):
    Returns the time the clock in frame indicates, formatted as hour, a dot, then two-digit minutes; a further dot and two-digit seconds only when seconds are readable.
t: 8.34
